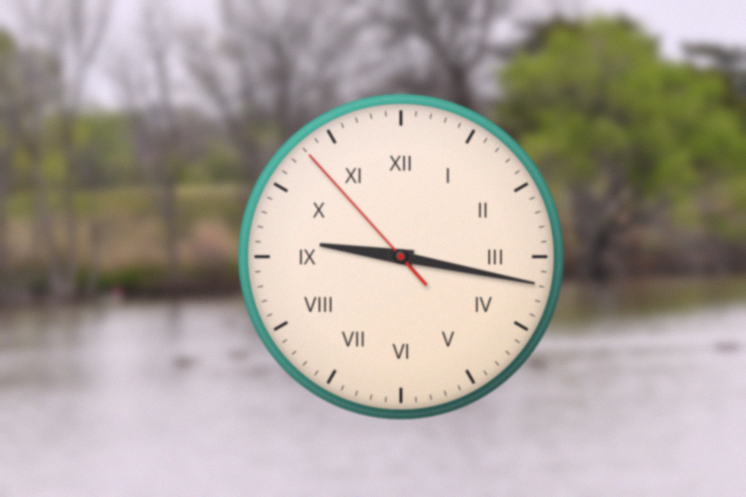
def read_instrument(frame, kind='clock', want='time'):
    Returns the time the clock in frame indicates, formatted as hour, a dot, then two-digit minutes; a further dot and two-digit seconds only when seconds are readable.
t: 9.16.53
